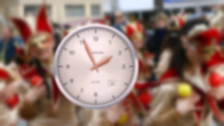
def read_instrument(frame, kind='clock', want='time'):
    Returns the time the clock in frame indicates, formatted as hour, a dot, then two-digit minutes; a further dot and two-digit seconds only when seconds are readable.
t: 1.56
